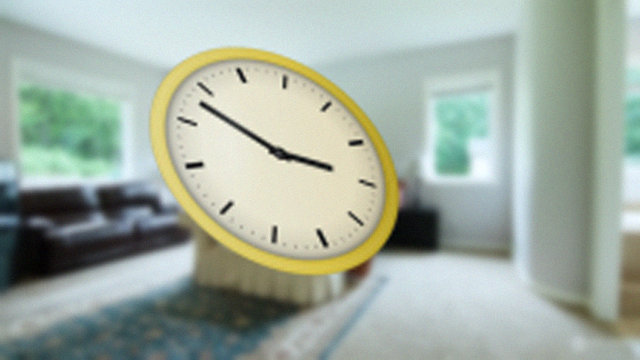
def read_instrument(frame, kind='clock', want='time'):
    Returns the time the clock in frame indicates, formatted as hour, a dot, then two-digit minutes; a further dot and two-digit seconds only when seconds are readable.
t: 3.53
